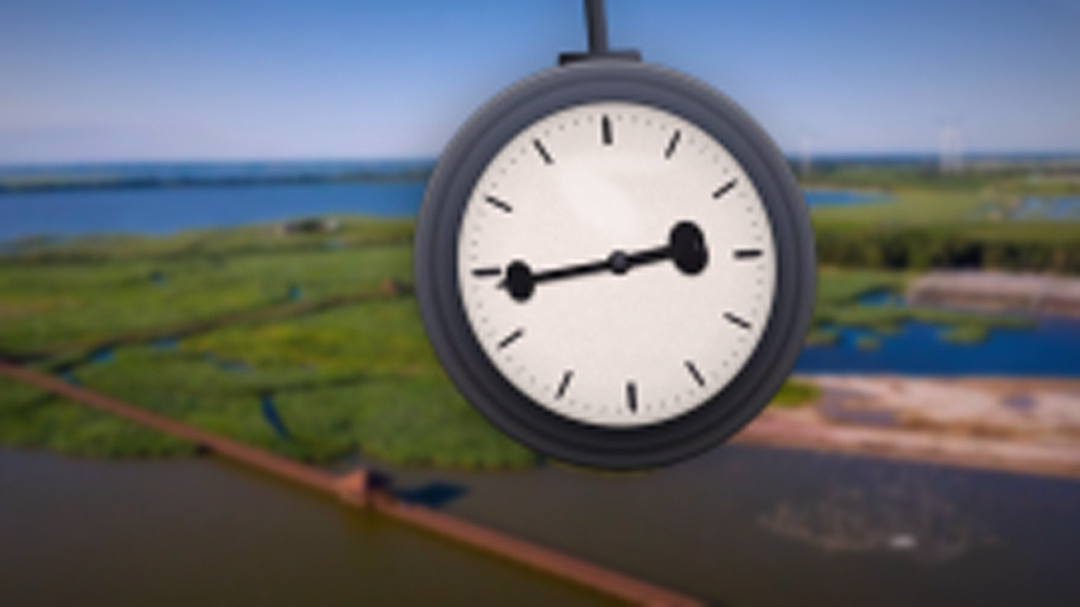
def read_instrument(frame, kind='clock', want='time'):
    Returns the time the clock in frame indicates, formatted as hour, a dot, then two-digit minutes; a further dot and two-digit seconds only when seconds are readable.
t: 2.44
